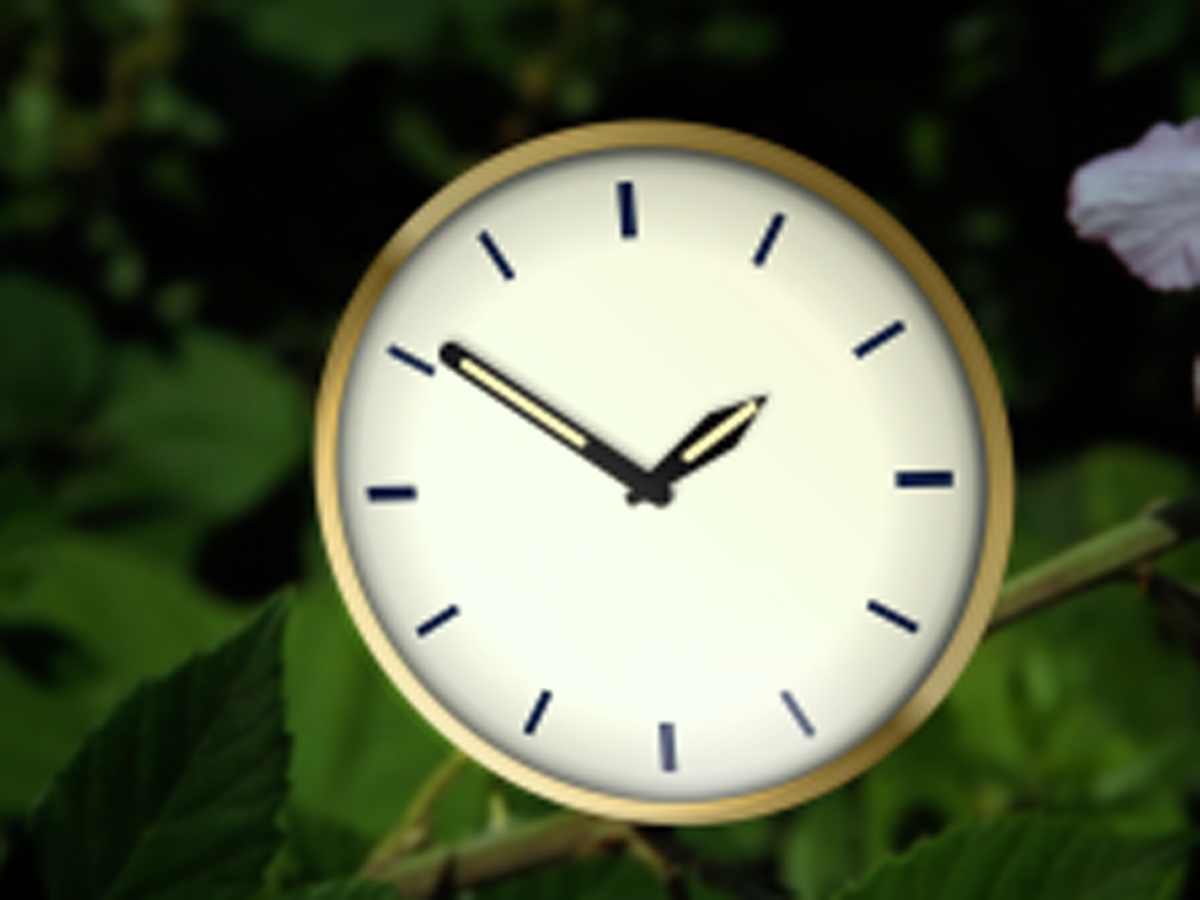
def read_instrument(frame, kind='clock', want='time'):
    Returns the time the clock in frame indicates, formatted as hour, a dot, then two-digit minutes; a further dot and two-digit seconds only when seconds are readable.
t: 1.51
